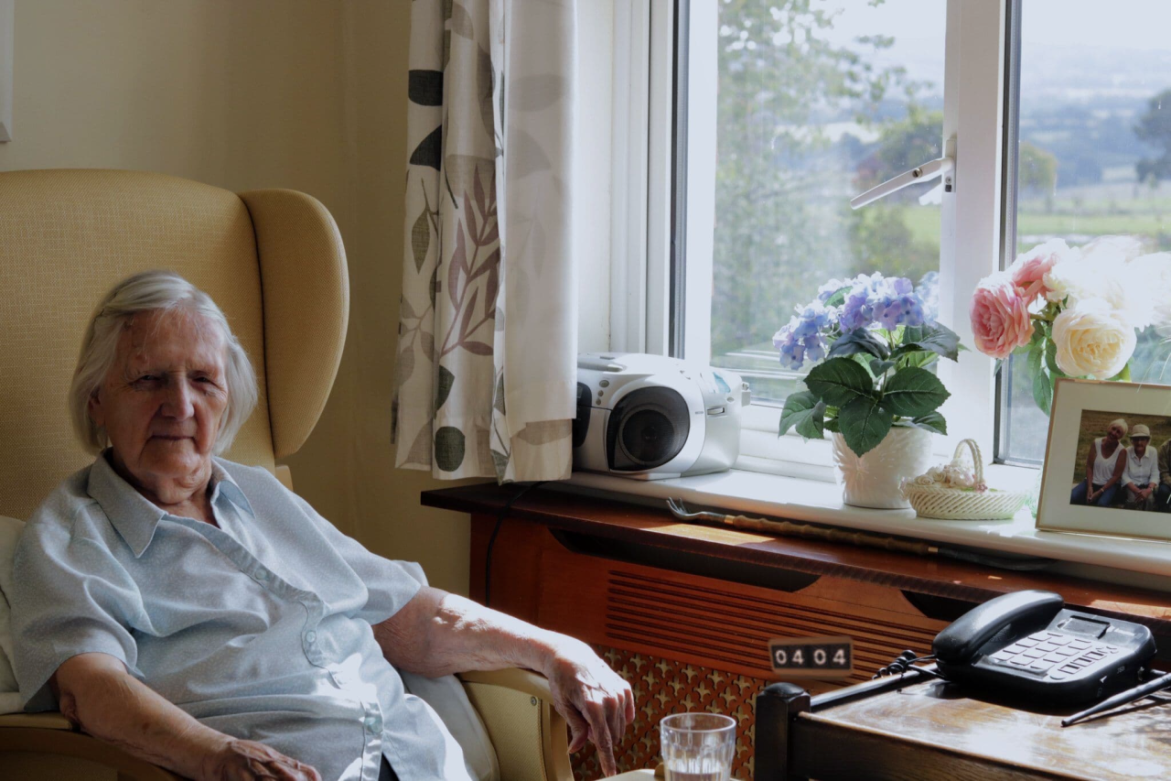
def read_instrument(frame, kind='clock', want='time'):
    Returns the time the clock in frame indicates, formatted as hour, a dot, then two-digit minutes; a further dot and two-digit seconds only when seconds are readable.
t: 4.04
